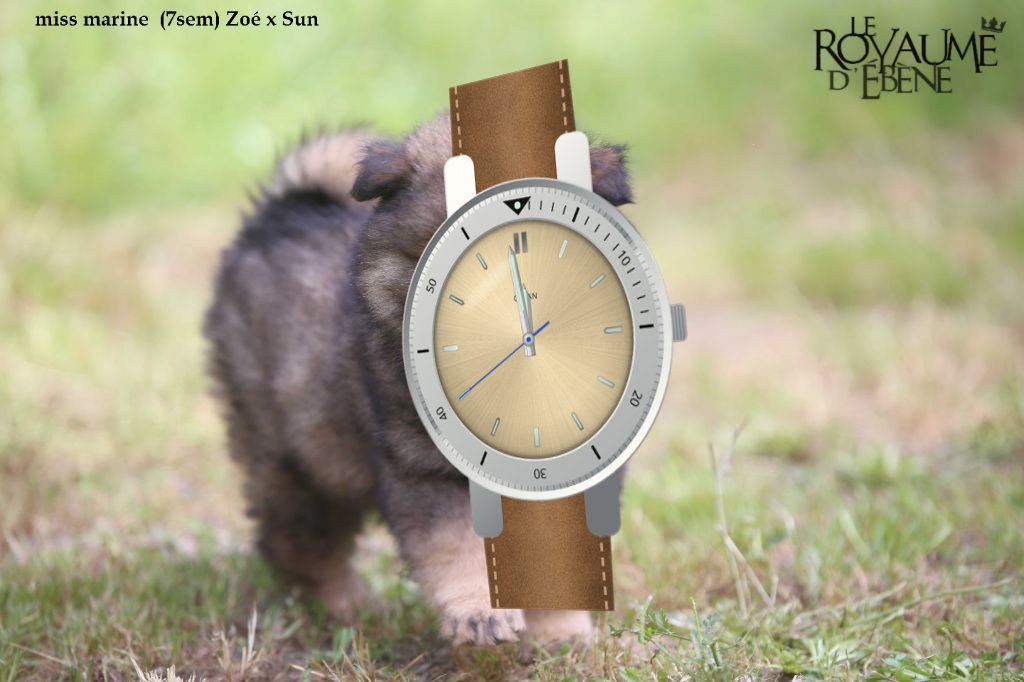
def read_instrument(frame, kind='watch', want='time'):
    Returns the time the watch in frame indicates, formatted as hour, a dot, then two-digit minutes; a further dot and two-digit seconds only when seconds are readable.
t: 11.58.40
